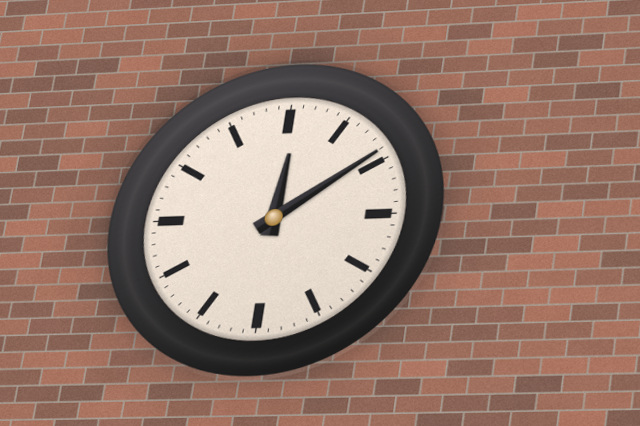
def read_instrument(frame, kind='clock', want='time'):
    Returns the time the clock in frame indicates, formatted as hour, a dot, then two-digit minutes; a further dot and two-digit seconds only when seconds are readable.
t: 12.09
